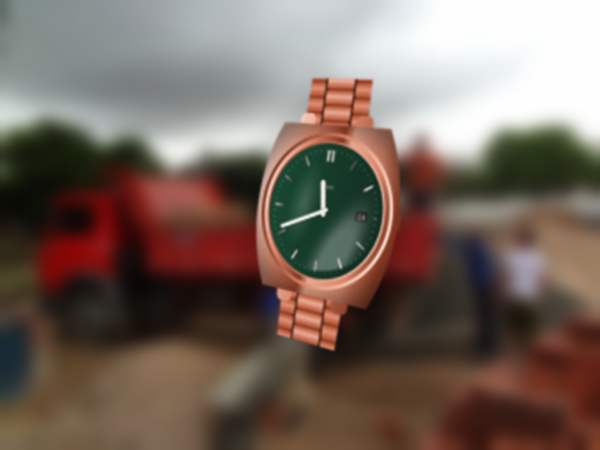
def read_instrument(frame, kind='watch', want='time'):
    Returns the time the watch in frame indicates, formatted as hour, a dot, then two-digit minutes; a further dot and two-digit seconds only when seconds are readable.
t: 11.41
